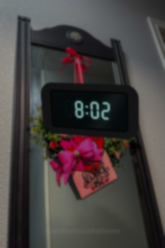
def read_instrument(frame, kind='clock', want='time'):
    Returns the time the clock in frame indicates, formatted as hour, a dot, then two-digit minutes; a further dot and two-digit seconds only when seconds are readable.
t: 8.02
